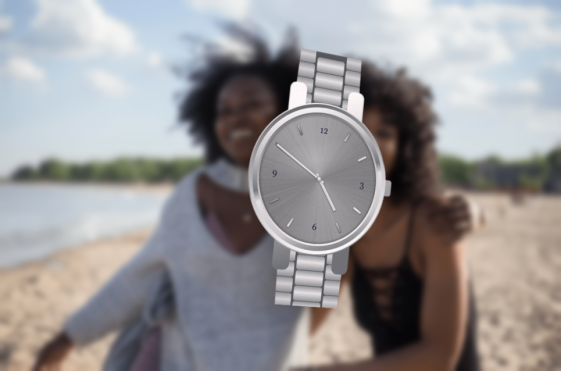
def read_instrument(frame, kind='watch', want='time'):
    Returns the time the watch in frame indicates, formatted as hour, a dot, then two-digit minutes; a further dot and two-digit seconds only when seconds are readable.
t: 4.50
